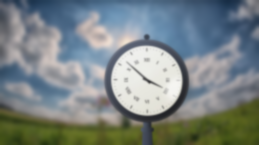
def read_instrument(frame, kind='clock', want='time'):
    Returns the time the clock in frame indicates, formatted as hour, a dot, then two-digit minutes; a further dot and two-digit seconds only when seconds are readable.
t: 3.52
